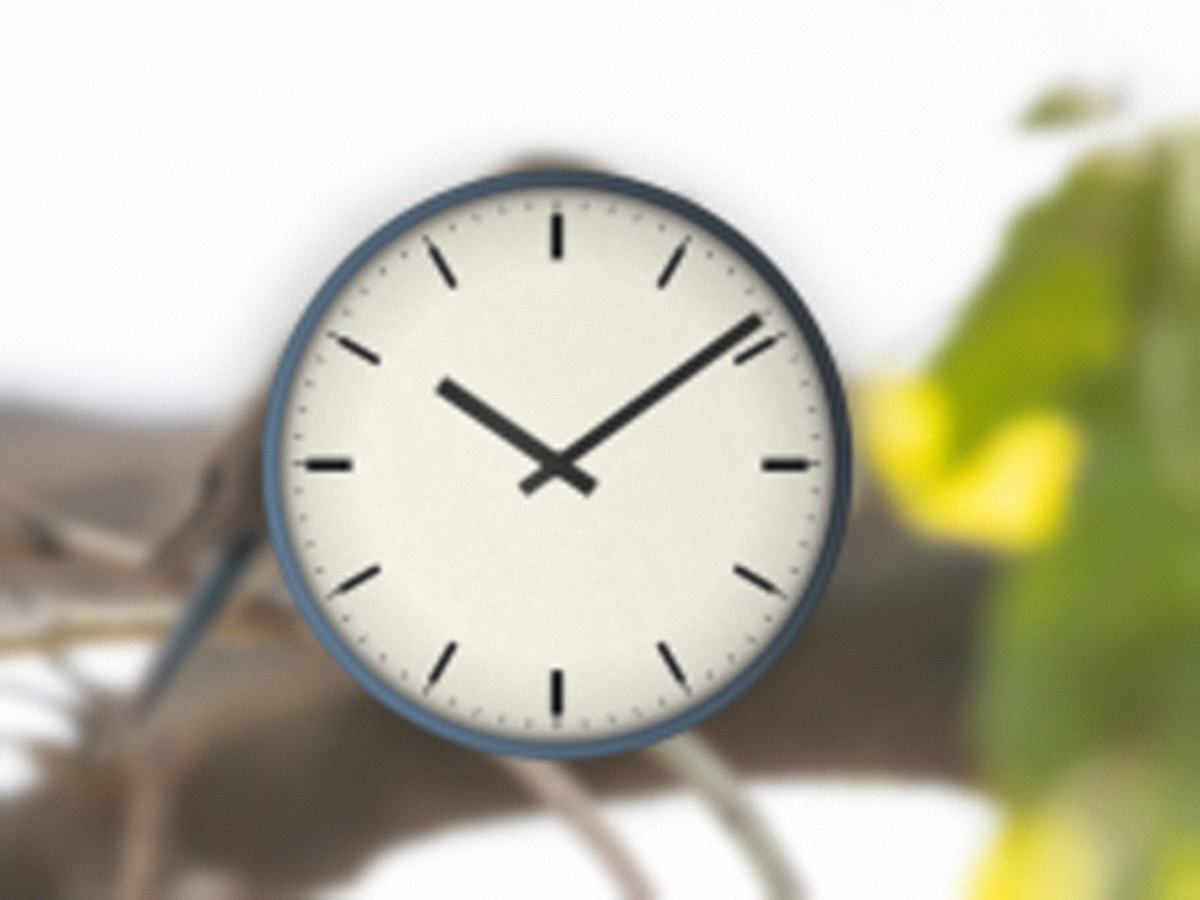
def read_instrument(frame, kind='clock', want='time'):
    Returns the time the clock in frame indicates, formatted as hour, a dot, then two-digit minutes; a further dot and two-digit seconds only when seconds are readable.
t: 10.09
